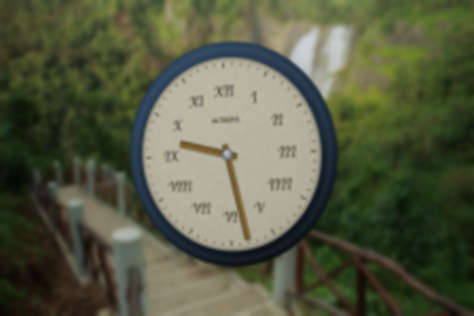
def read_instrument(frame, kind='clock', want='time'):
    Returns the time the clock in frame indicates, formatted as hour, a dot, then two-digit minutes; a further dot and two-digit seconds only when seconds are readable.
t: 9.28
